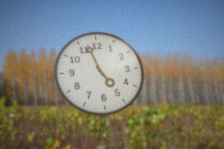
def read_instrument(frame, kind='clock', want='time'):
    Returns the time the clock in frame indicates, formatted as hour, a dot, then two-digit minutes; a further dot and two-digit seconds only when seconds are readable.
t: 4.57
